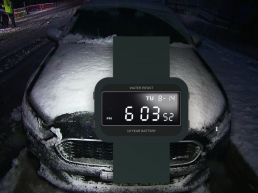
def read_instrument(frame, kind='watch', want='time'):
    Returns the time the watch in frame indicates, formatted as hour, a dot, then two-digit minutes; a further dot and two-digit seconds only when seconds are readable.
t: 6.03.52
